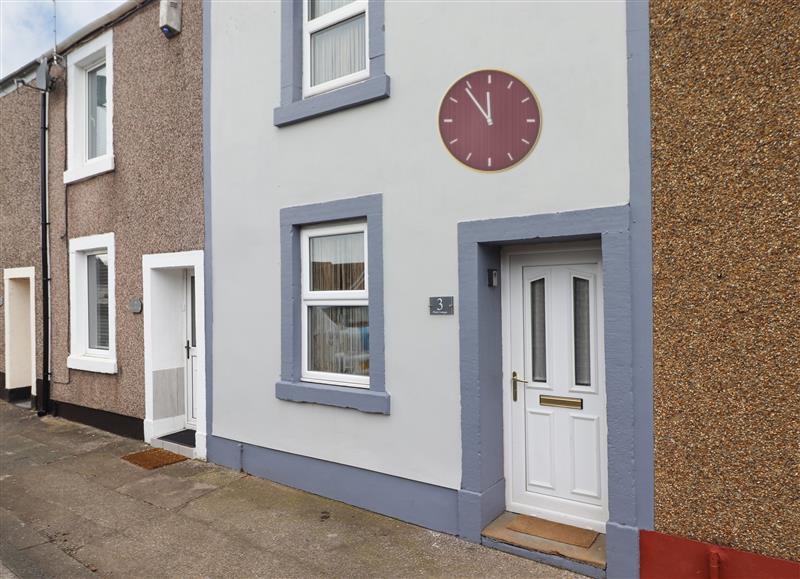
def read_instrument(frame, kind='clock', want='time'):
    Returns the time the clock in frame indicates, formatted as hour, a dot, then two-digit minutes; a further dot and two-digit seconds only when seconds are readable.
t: 11.54
